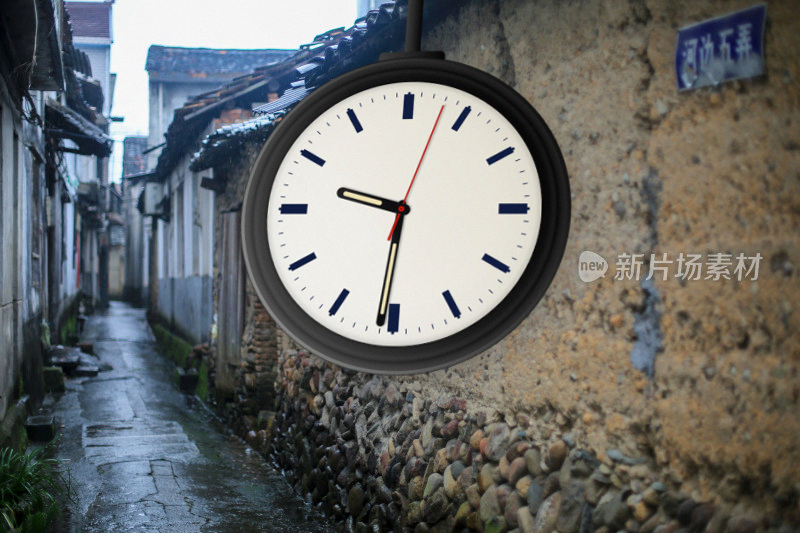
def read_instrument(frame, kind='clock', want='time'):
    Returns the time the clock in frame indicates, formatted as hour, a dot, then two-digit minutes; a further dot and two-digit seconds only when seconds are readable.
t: 9.31.03
